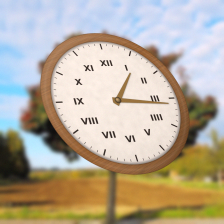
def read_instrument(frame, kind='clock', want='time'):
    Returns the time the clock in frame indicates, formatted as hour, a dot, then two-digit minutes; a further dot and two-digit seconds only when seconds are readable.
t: 1.16
